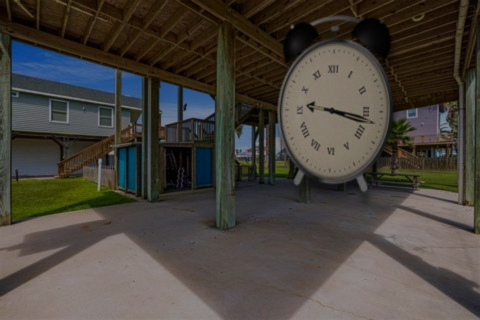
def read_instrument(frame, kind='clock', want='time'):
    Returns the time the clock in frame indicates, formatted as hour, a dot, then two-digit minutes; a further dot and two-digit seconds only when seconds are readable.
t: 9.17
